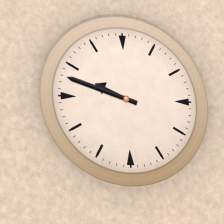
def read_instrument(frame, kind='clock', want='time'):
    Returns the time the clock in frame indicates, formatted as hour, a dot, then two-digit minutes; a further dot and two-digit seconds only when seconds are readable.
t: 9.48
